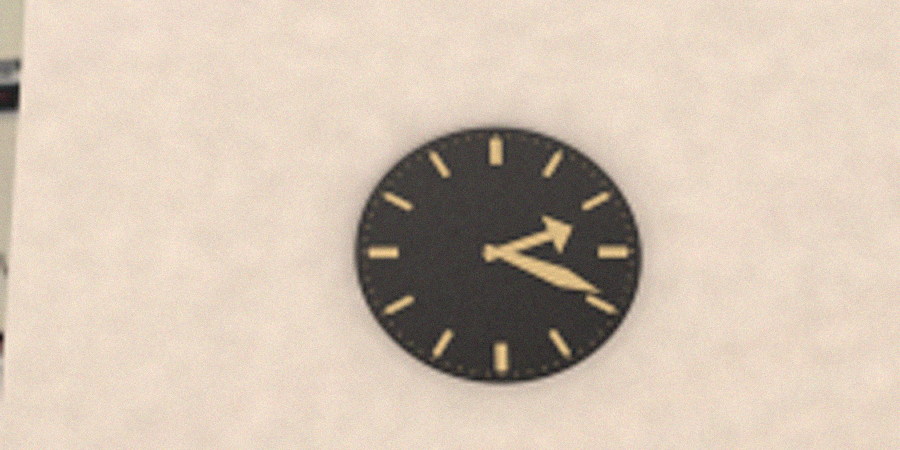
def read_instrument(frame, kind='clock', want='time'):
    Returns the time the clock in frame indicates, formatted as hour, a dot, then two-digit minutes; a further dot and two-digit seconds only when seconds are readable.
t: 2.19
